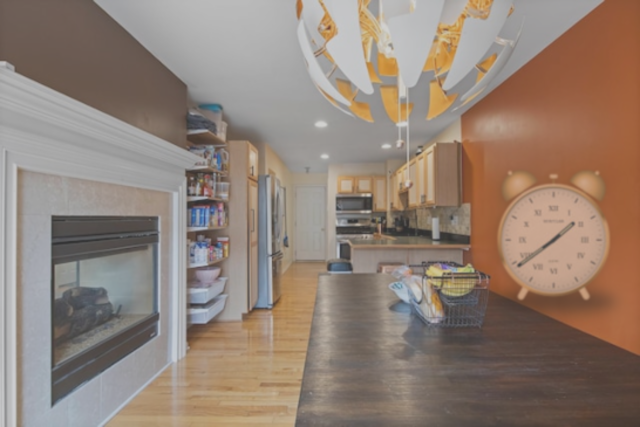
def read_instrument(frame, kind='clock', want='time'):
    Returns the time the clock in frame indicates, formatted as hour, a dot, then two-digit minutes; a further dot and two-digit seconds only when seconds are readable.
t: 1.39
